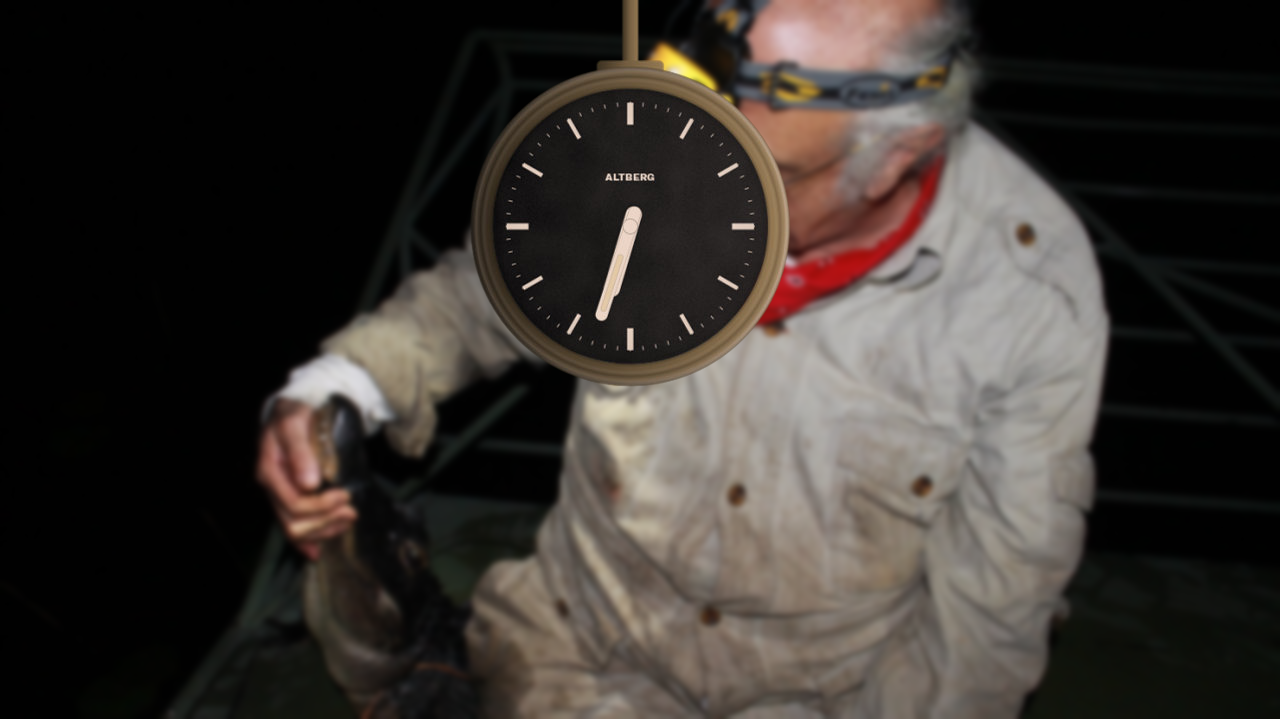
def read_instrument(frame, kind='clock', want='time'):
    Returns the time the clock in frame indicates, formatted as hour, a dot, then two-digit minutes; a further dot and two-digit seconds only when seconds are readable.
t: 6.33
